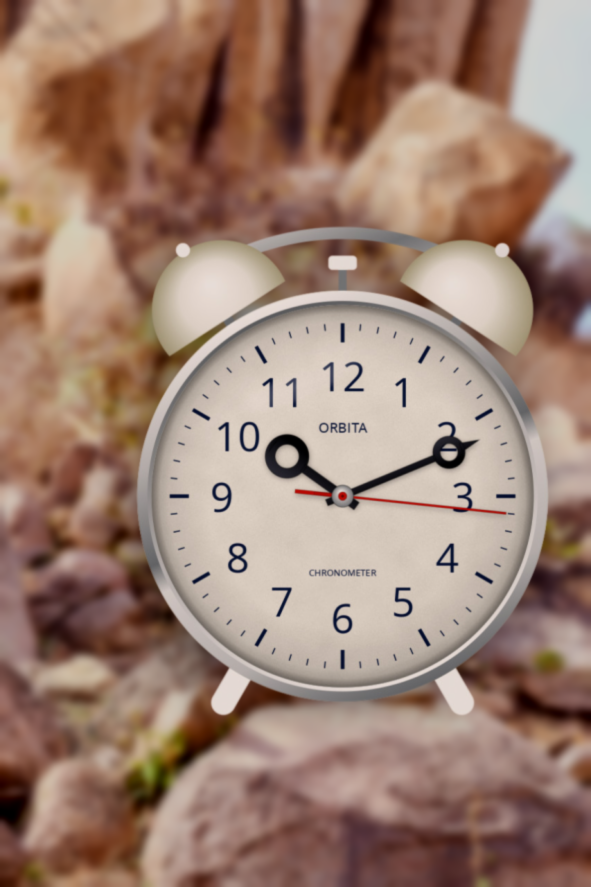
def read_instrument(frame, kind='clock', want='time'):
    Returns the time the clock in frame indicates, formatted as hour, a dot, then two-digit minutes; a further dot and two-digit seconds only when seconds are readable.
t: 10.11.16
